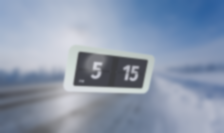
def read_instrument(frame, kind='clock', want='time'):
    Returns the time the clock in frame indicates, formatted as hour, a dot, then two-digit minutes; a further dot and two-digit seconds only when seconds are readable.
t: 5.15
